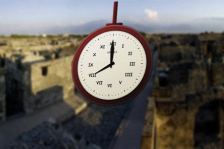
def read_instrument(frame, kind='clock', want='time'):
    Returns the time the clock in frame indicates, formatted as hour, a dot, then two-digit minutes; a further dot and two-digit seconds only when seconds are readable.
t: 8.00
